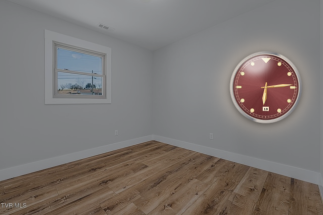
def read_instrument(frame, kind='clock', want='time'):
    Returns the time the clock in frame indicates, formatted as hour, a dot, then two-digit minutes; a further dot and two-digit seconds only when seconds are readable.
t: 6.14
